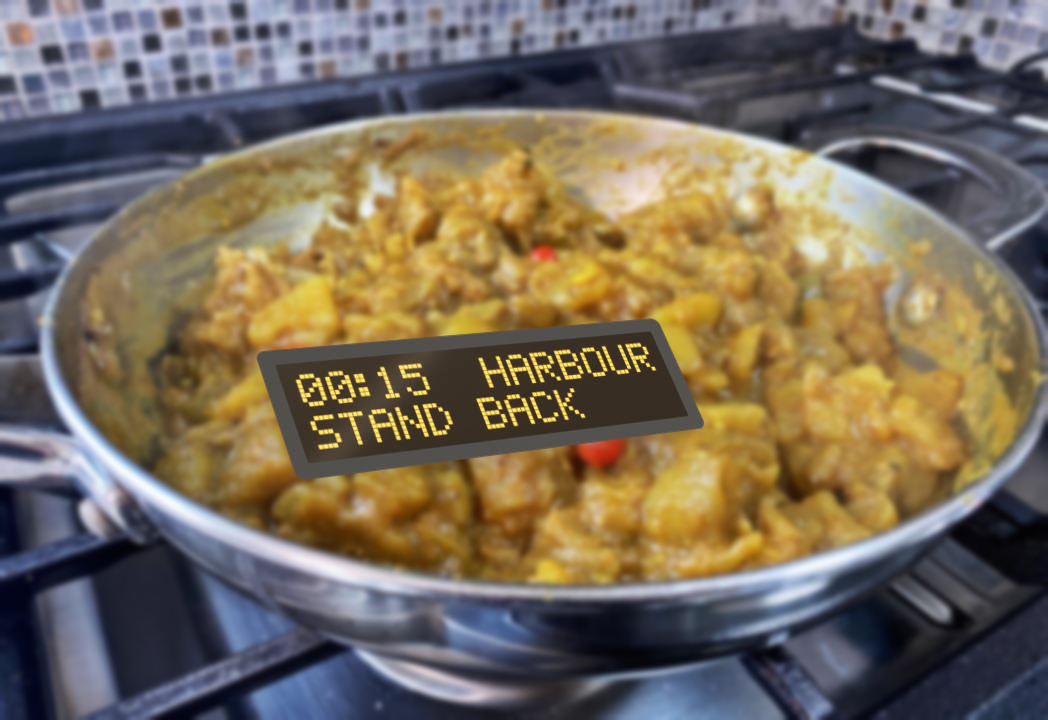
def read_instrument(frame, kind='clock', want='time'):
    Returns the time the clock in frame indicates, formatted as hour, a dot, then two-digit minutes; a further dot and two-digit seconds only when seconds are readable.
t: 0.15
